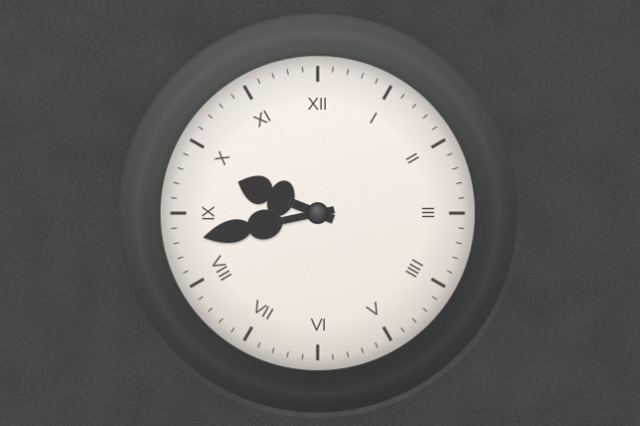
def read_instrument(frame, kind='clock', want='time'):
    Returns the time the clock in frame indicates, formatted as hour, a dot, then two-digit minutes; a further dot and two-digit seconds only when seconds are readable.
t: 9.43
